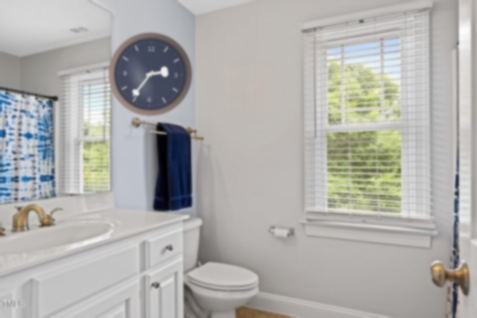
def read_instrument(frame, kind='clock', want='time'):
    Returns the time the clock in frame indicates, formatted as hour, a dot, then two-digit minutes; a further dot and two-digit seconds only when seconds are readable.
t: 2.36
